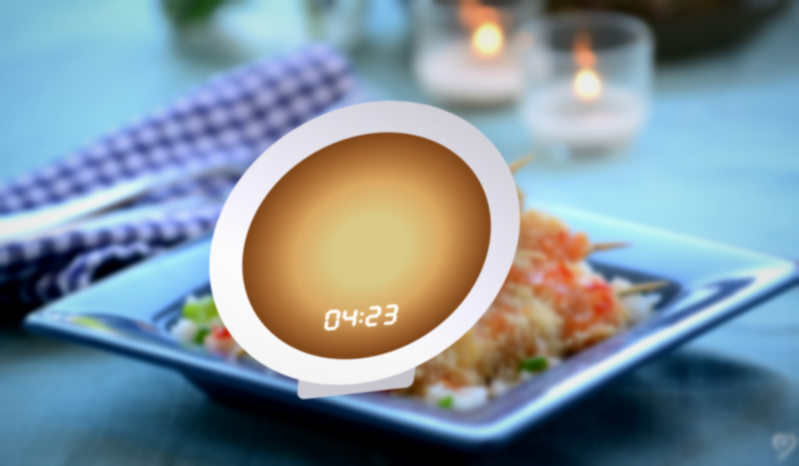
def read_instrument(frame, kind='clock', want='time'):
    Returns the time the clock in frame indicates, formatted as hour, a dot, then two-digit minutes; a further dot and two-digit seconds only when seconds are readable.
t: 4.23
